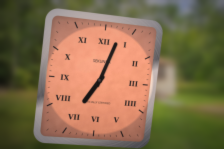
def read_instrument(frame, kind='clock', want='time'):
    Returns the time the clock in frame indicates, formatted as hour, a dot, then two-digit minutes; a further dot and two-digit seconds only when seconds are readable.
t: 7.03
